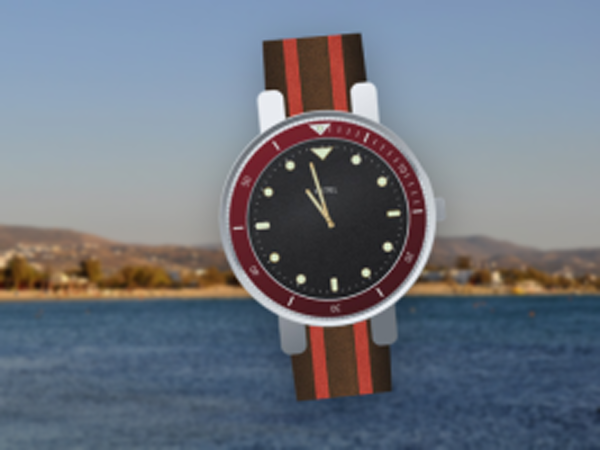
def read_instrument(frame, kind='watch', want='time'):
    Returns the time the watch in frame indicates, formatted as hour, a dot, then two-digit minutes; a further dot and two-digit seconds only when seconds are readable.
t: 10.58
